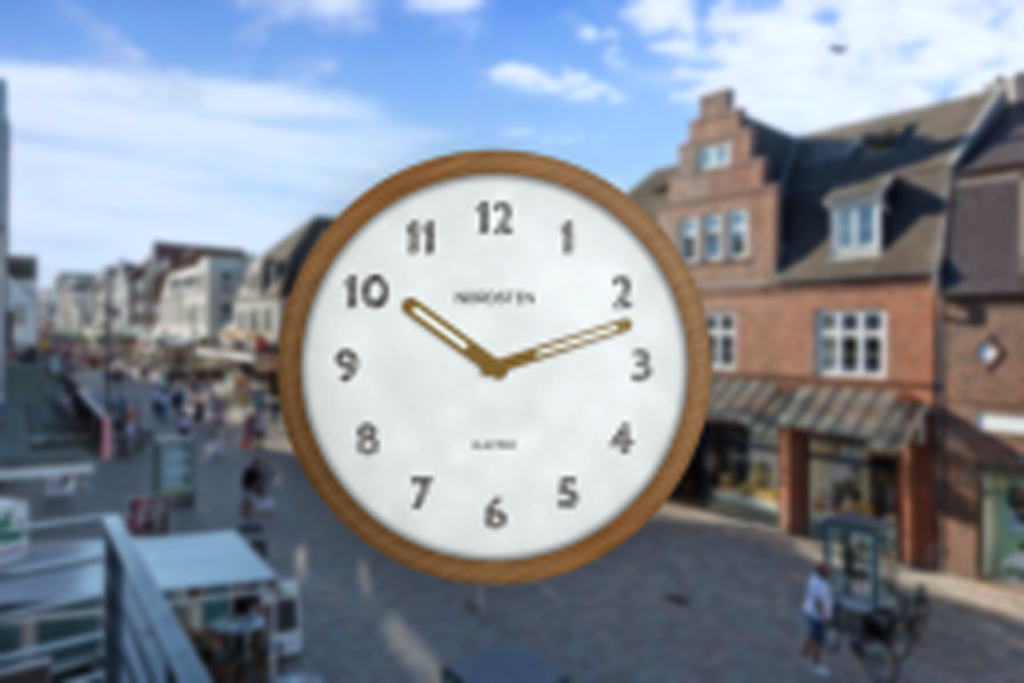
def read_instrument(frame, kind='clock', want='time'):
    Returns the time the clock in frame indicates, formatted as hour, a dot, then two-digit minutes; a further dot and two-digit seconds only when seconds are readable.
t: 10.12
